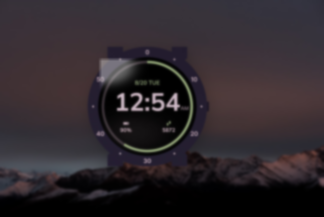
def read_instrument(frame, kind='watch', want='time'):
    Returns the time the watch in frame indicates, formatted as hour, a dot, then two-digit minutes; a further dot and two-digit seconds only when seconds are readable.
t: 12.54
